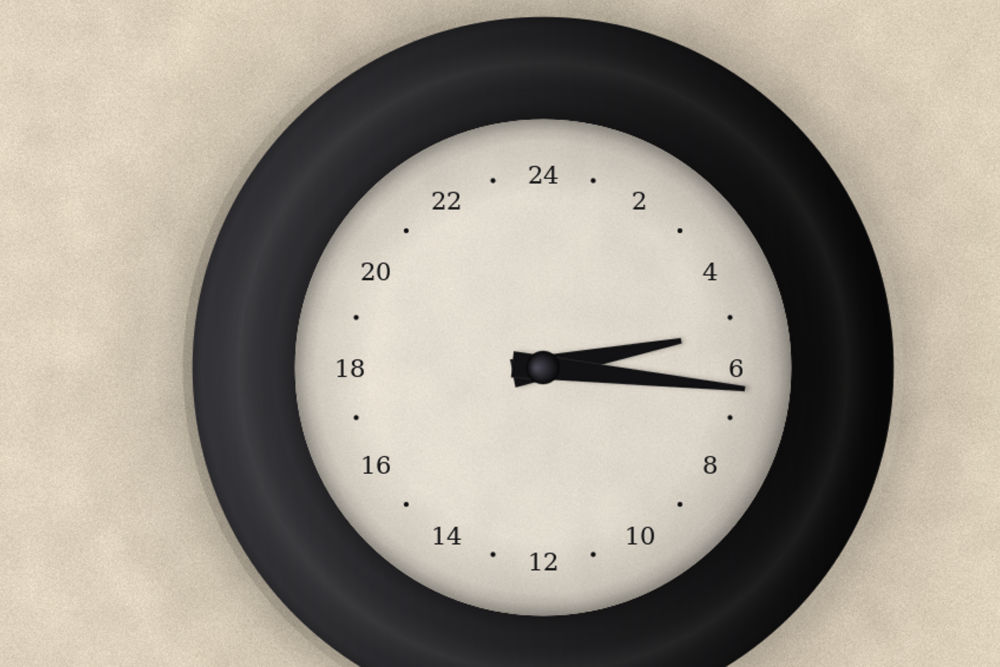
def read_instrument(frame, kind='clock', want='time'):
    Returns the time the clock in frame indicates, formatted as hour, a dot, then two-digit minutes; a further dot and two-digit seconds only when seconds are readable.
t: 5.16
